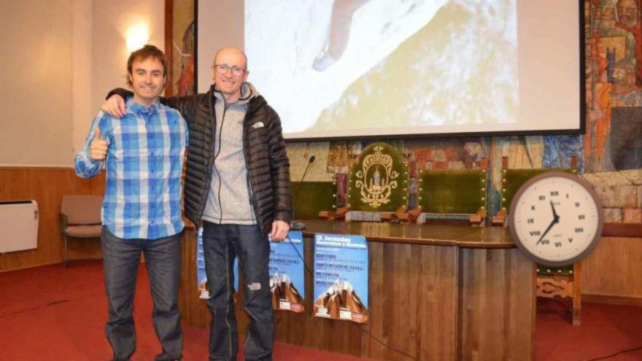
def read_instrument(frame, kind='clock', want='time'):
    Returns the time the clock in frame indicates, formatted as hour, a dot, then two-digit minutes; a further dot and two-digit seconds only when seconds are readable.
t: 11.37
